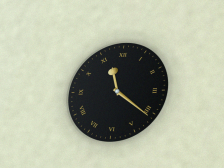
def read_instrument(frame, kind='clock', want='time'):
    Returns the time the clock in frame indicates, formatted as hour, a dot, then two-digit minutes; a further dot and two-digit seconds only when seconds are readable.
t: 11.21
